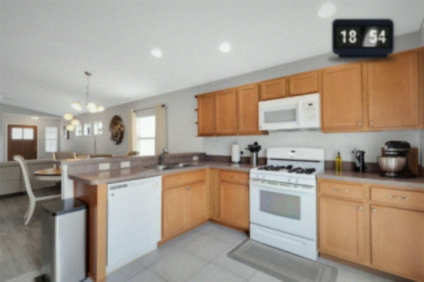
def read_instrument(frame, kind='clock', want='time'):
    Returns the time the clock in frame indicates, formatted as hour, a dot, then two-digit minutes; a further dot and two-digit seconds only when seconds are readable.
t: 18.54
